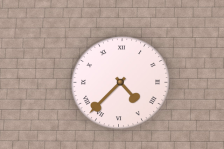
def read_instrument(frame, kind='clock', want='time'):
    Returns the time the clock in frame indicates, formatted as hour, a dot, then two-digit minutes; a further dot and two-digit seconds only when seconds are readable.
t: 4.37
